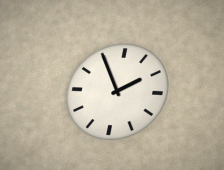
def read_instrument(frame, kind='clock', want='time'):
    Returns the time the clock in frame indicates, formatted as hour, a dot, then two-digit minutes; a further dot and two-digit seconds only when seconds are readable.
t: 1.55
